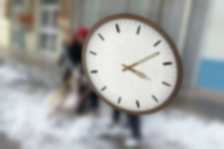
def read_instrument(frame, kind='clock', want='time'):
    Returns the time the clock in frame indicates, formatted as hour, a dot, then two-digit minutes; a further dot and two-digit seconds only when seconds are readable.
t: 4.12
